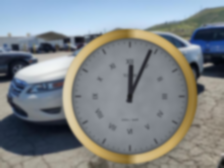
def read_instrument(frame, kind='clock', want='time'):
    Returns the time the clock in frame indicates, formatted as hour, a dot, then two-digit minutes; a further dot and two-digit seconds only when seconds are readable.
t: 12.04
